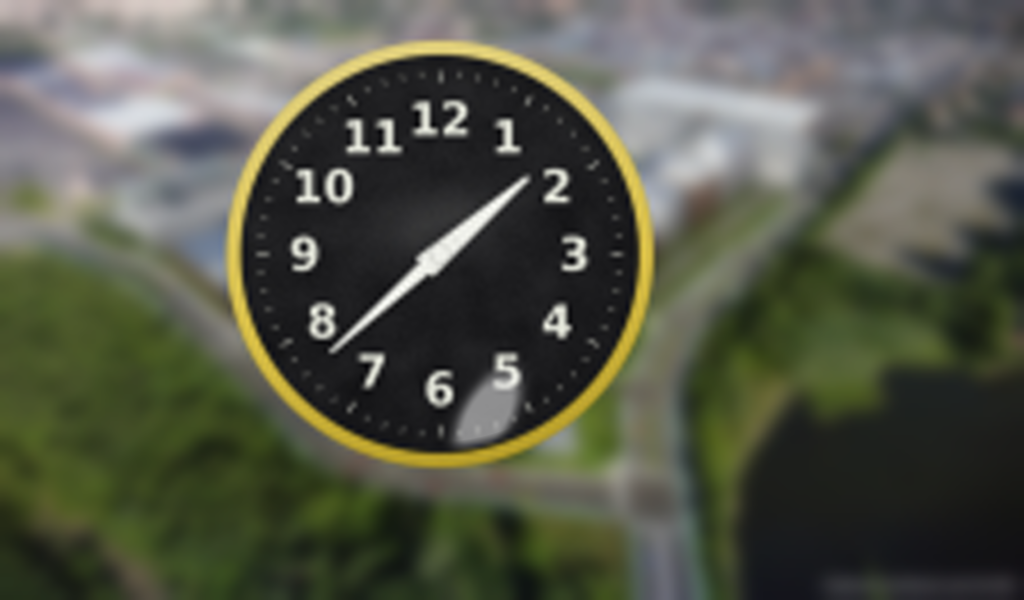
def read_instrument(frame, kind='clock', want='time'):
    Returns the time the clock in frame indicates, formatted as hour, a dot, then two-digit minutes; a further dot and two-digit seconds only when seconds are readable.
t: 1.38
